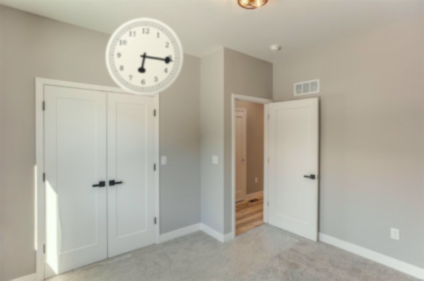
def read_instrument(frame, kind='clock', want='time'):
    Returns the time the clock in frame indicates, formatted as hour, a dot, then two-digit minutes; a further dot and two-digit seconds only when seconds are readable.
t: 6.16
